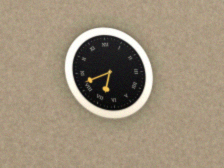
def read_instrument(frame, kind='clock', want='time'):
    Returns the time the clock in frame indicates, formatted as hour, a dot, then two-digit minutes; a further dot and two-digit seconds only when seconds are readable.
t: 6.42
